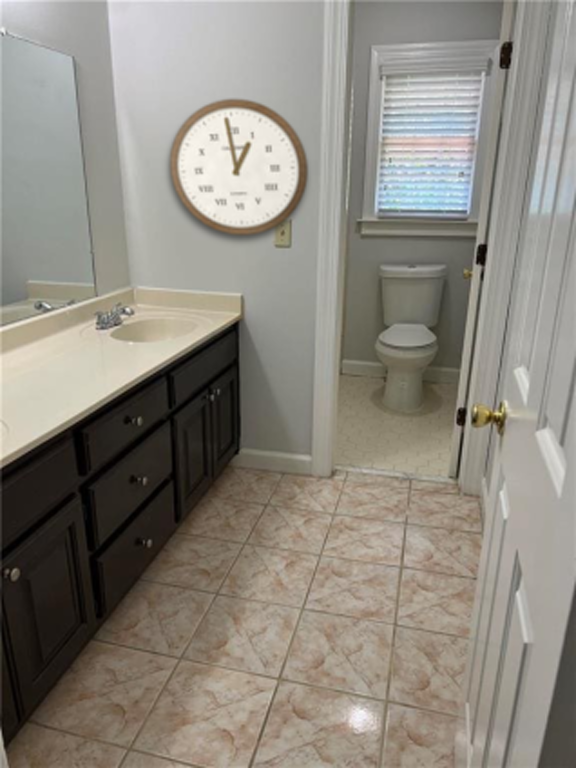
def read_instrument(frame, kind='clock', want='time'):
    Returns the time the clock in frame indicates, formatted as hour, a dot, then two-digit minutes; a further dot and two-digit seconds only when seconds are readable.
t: 12.59
